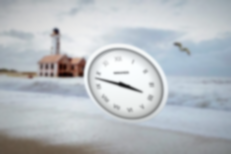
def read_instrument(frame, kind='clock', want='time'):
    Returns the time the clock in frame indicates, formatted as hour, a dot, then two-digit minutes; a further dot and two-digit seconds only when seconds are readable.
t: 3.48
